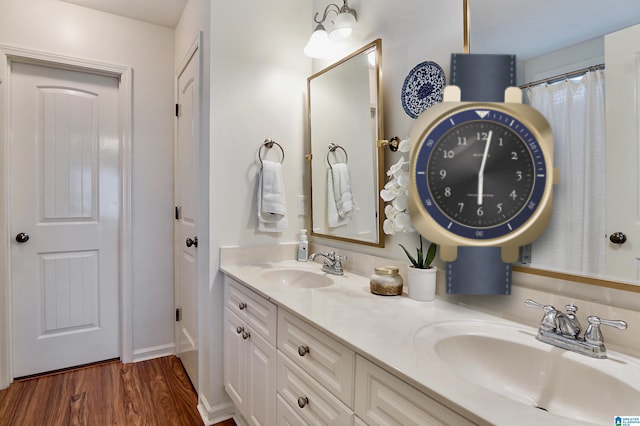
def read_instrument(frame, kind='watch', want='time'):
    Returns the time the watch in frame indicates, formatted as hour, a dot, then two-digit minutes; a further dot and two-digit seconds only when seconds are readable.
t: 6.02
